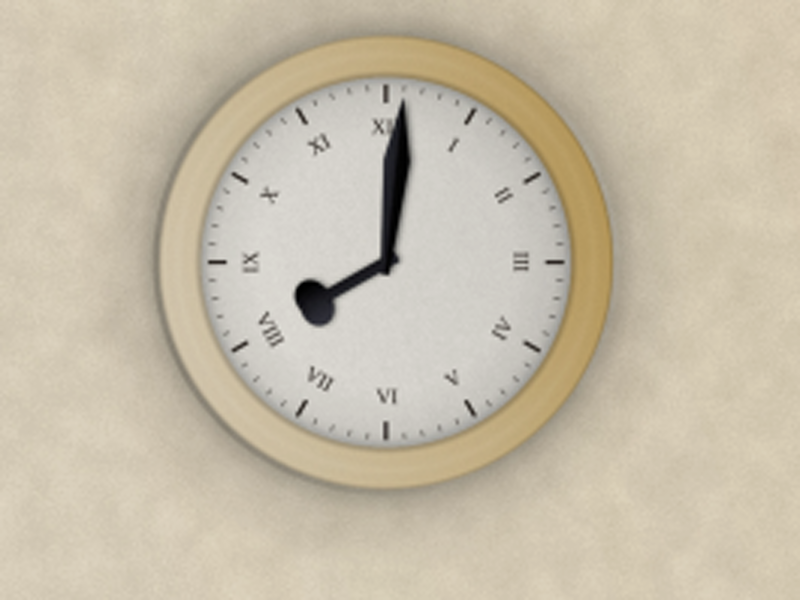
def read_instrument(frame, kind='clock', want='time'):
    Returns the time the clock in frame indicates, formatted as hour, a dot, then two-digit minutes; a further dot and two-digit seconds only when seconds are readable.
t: 8.01
